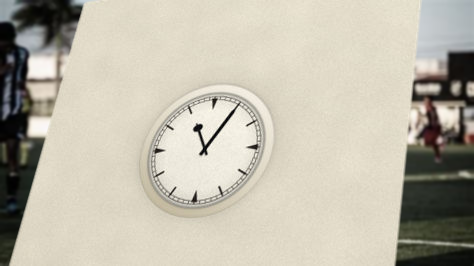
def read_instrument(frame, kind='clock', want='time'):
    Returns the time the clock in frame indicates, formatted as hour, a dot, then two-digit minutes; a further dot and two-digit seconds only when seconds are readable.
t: 11.05
